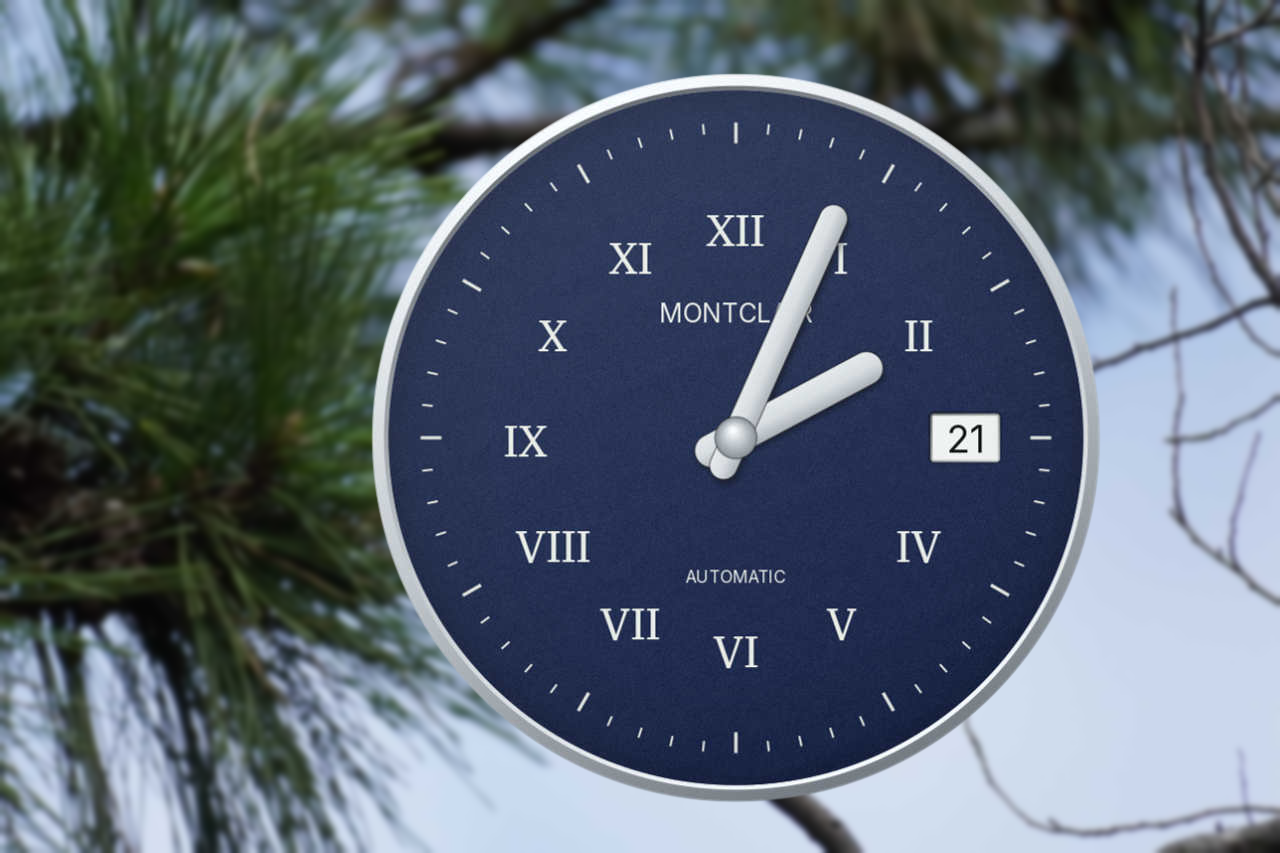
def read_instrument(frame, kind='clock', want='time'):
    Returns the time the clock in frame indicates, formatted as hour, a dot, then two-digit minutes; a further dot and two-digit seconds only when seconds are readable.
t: 2.04
